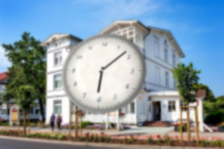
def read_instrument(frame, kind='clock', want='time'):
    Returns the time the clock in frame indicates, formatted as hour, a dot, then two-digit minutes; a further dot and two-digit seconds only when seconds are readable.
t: 6.08
